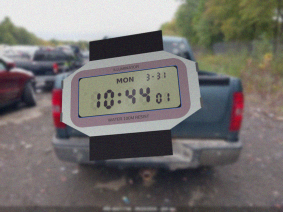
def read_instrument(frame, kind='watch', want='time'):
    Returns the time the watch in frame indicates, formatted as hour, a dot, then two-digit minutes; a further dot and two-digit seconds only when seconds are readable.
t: 10.44.01
